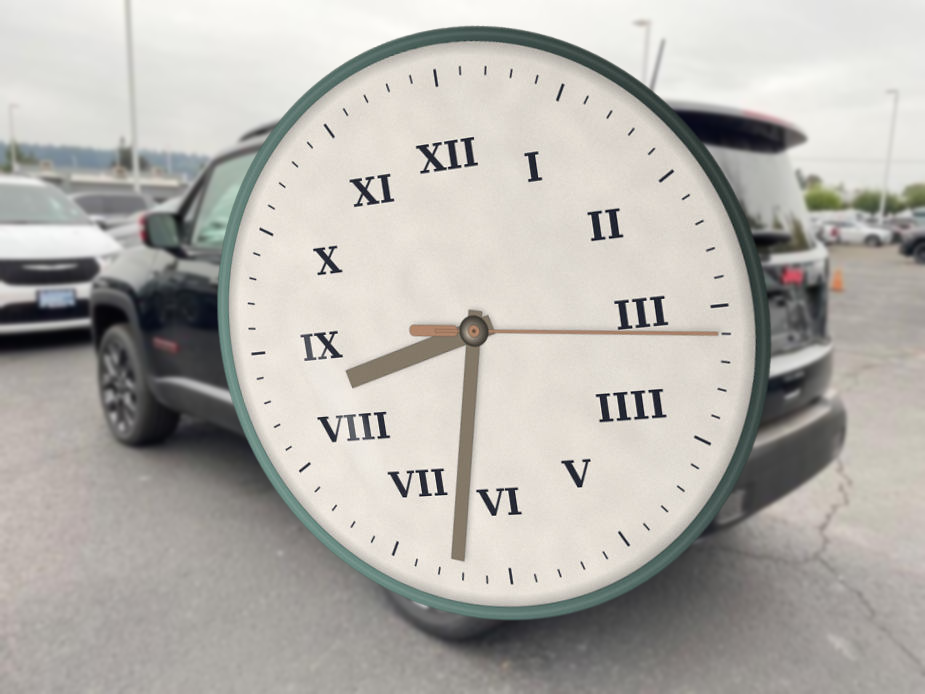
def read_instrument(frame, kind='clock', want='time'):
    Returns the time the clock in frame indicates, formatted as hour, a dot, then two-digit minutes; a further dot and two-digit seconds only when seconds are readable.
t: 8.32.16
